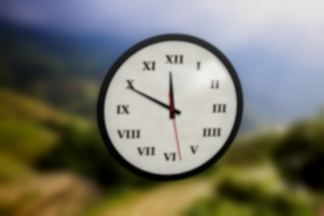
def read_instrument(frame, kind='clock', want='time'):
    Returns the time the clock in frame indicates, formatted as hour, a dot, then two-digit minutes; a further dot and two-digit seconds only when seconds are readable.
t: 11.49.28
